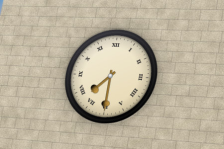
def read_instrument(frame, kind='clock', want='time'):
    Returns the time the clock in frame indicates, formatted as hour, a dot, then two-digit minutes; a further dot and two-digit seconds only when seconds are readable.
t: 7.30
